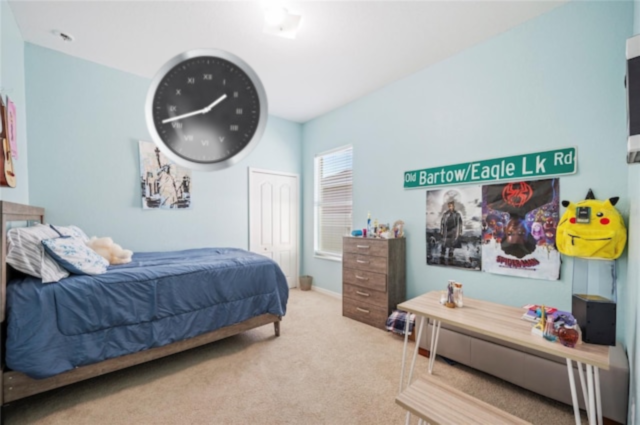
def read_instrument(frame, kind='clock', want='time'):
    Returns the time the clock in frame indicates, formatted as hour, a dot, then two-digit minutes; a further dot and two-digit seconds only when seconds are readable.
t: 1.42
